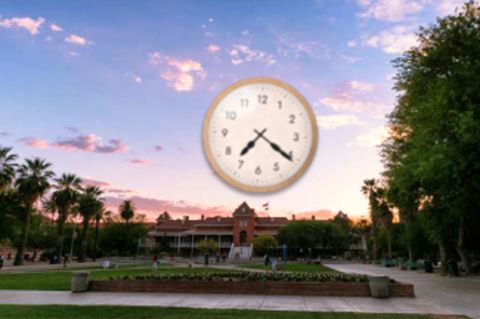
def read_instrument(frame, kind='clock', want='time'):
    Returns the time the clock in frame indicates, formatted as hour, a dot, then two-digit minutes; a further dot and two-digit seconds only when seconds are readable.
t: 7.21
